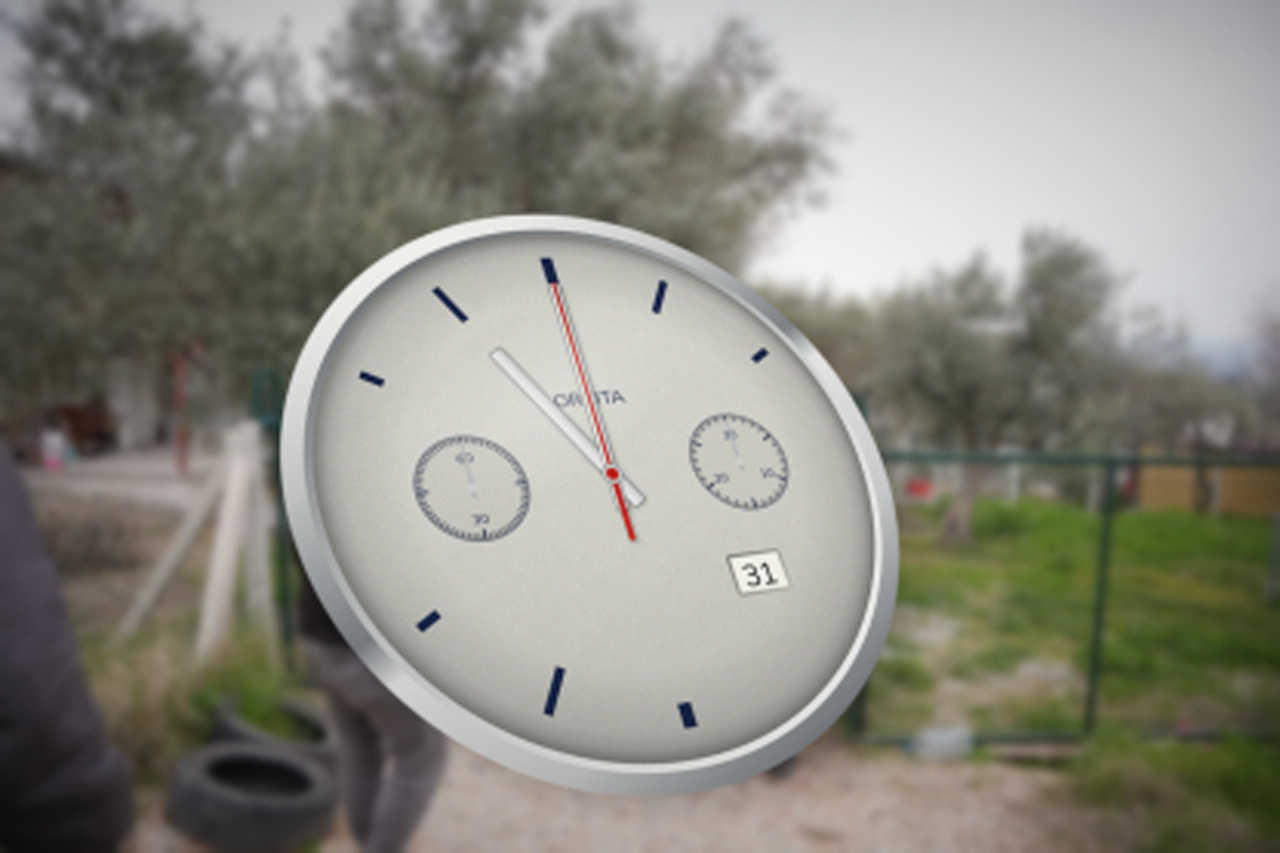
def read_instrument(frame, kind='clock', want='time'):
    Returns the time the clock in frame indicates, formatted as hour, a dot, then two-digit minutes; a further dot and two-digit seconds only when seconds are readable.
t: 11.00
